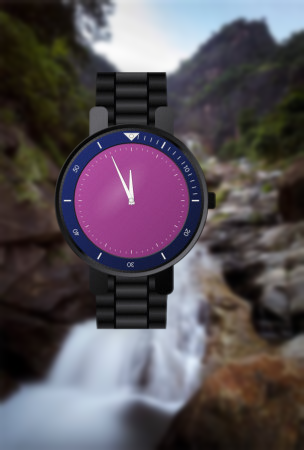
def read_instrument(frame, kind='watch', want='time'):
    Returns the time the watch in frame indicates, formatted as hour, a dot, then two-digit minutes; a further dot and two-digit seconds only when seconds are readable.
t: 11.56
